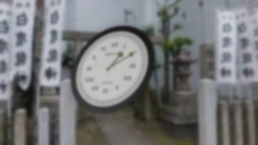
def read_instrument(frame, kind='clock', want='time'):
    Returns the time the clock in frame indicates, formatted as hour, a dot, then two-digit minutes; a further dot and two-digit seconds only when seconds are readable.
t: 1.10
